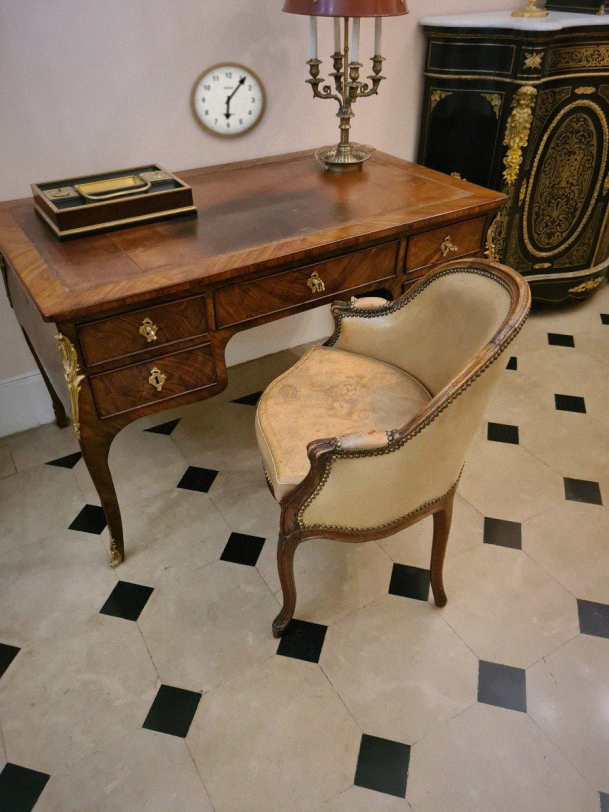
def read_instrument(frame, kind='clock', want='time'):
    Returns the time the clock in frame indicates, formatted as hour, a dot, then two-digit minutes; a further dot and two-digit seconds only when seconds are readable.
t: 6.06
